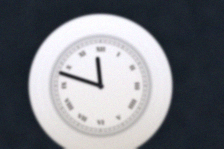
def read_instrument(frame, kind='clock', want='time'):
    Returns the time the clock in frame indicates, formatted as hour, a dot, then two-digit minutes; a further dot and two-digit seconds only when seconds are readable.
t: 11.48
